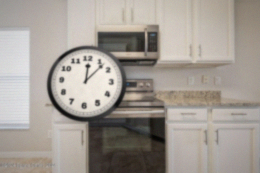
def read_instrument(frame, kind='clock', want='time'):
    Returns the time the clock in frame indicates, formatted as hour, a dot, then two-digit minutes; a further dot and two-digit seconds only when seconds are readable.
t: 12.07
